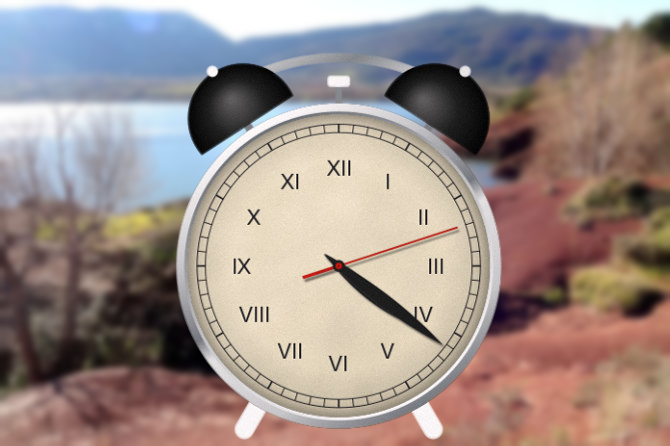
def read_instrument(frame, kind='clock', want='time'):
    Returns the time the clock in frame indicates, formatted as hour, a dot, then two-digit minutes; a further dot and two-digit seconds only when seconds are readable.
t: 4.21.12
